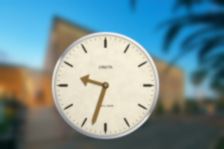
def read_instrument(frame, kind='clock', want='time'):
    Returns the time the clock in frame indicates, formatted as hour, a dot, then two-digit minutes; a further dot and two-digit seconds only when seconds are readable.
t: 9.33
